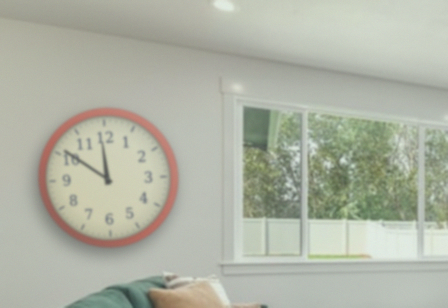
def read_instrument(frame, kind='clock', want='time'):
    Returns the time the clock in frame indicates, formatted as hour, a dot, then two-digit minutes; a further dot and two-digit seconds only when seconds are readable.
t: 11.51
